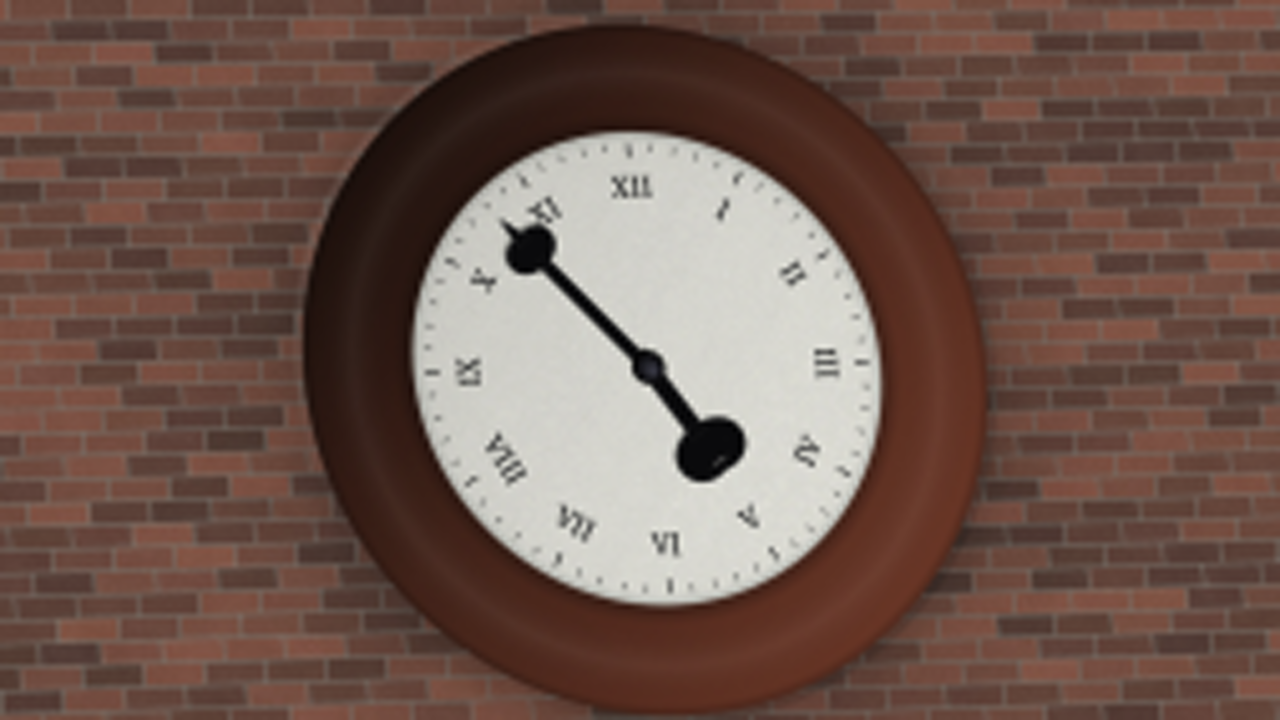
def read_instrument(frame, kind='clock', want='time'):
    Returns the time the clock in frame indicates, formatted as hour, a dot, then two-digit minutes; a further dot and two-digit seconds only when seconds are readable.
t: 4.53
